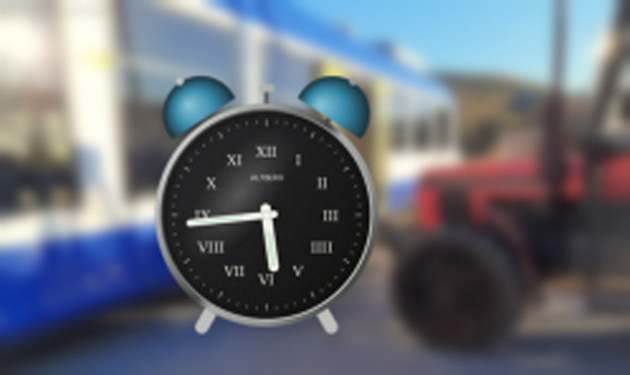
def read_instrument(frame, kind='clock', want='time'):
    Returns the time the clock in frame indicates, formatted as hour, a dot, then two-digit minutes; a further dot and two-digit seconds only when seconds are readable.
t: 5.44
